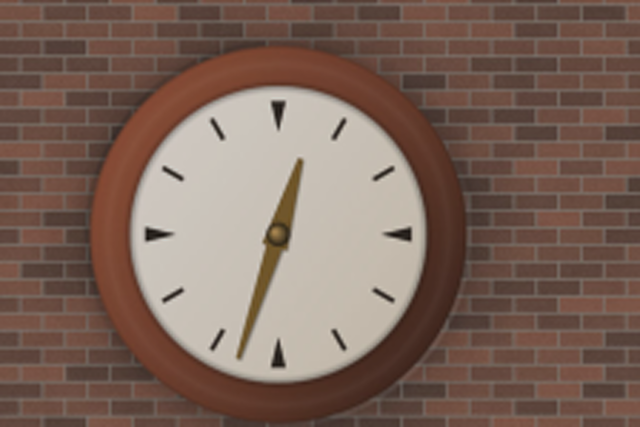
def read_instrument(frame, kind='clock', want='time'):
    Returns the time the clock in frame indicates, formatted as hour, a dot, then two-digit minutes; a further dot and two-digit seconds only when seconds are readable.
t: 12.33
